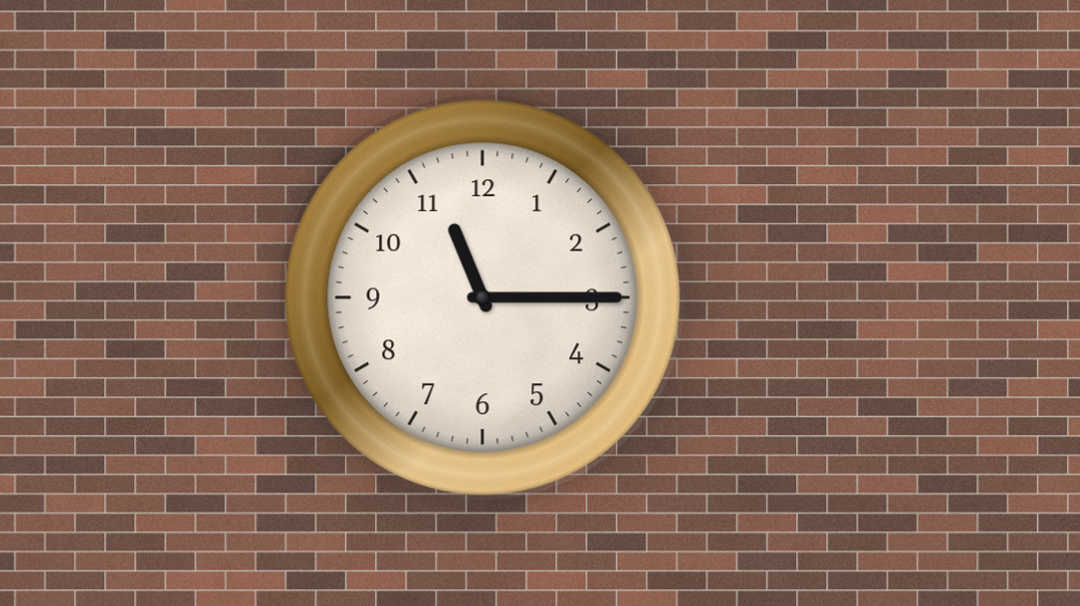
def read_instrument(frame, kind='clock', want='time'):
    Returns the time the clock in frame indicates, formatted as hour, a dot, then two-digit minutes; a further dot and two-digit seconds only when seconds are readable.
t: 11.15
